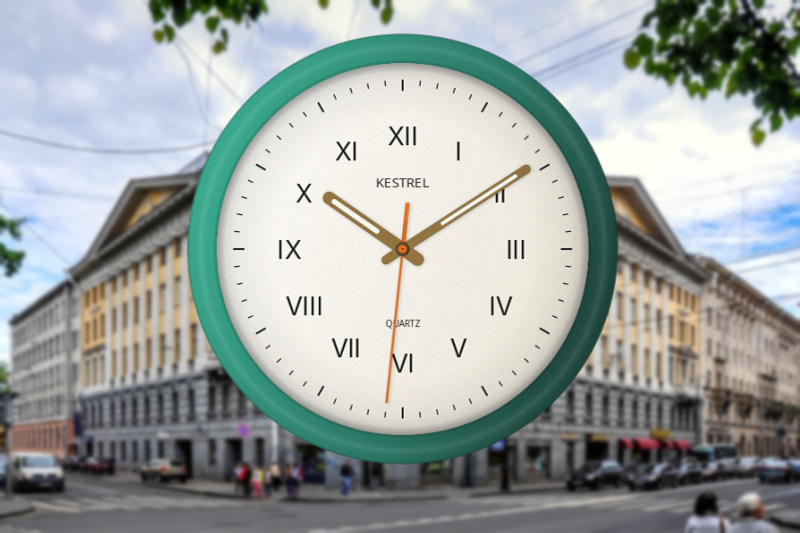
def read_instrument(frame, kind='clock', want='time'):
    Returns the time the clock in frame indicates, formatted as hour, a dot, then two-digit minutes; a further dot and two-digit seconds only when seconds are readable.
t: 10.09.31
